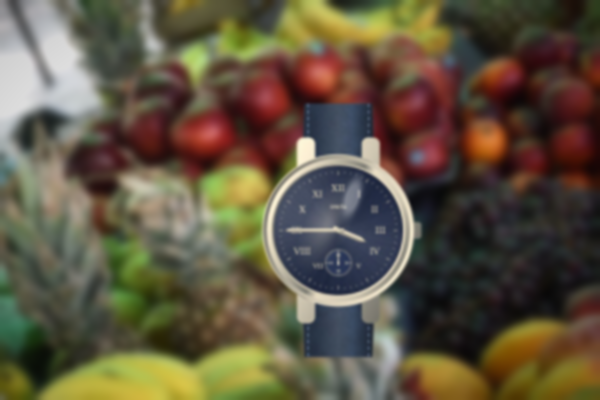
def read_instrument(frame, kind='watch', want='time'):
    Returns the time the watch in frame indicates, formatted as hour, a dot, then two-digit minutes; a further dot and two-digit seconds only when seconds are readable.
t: 3.45
